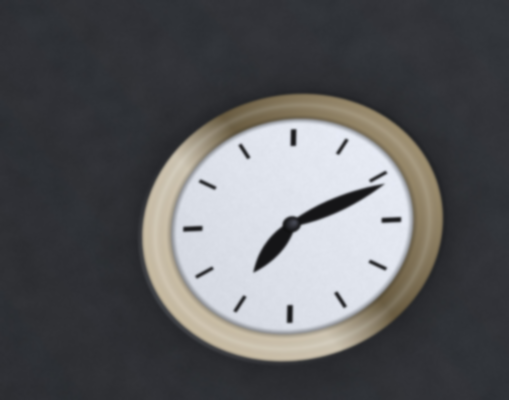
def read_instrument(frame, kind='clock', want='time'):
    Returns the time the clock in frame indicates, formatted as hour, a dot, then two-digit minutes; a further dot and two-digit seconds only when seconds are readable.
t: 7.11
